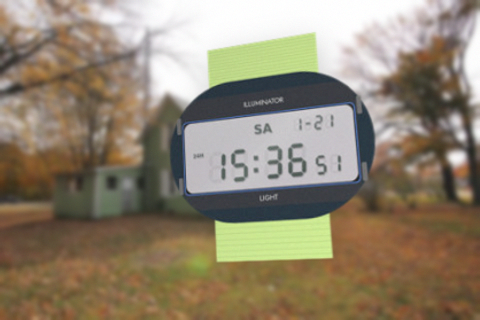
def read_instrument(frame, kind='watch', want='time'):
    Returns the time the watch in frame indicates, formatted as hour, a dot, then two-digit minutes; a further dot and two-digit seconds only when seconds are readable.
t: 15.36.51
